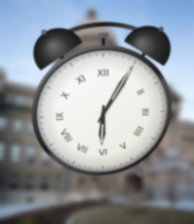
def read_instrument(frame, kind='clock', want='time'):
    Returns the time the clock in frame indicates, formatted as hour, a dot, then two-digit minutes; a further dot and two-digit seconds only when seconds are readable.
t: 6.05
